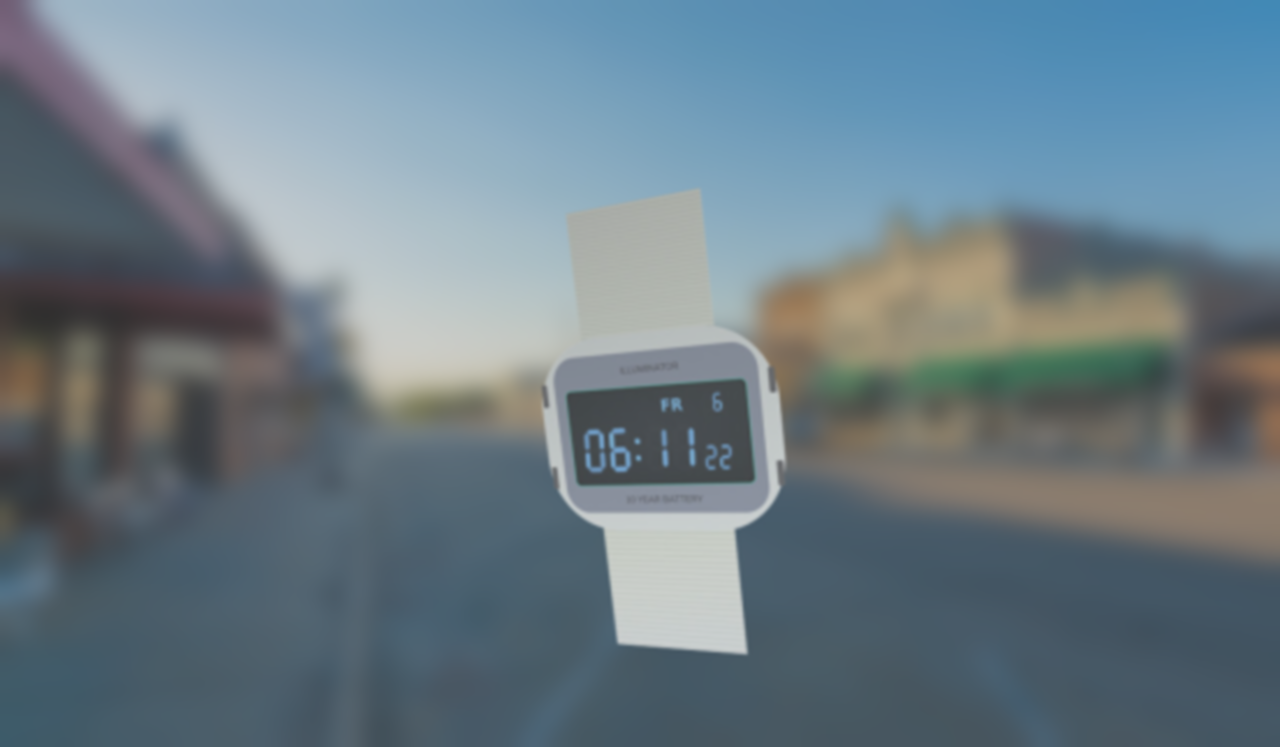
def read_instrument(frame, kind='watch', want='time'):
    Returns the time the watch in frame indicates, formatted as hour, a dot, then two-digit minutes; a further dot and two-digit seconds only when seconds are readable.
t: 6.11.22
